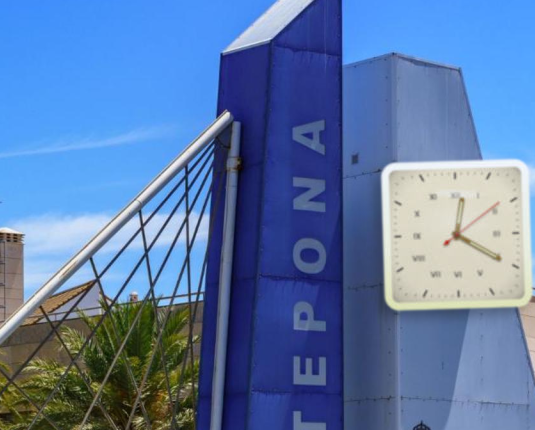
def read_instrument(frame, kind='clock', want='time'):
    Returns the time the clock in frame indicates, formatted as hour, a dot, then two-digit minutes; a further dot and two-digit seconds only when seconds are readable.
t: 12.20.09
